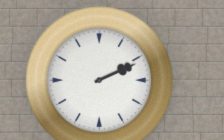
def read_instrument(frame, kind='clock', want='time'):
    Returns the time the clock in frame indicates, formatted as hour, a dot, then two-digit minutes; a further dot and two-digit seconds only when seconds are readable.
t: 2.11
